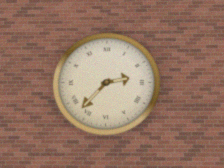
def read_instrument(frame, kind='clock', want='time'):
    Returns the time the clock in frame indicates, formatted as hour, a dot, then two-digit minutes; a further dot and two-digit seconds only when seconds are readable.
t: 2.37
